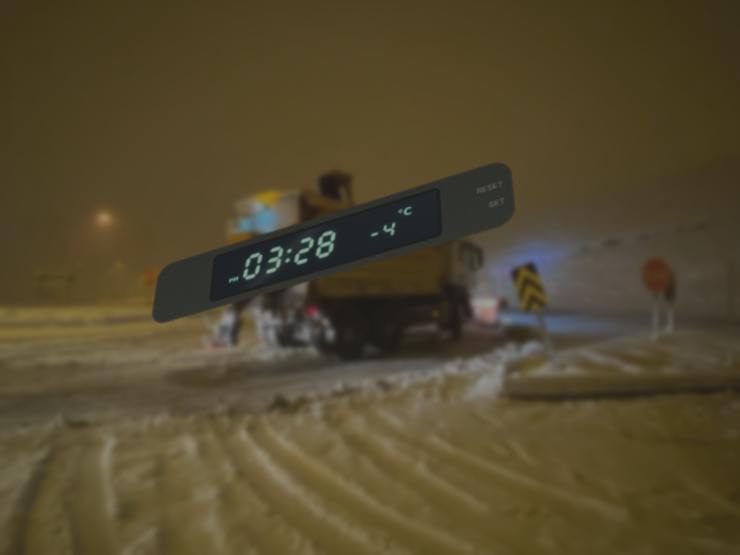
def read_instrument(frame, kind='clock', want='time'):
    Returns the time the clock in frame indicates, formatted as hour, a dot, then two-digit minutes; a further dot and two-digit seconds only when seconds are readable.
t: 3.28
